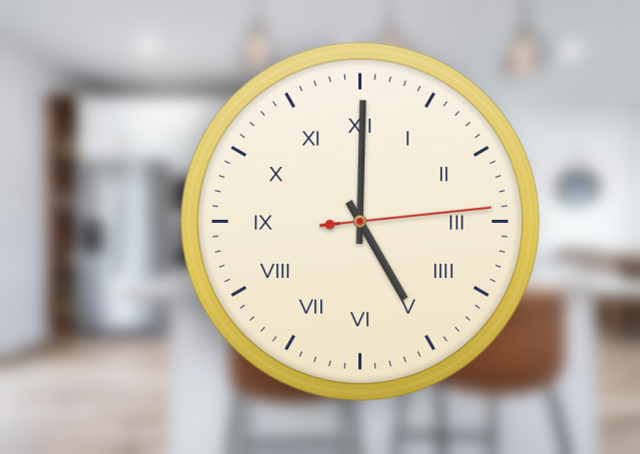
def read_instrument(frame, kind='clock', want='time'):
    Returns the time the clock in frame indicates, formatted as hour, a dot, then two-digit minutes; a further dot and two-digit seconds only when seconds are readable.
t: 5.00.14
